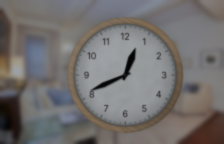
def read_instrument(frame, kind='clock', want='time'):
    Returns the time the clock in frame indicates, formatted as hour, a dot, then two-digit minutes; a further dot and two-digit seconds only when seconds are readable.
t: 12.41
